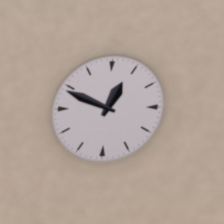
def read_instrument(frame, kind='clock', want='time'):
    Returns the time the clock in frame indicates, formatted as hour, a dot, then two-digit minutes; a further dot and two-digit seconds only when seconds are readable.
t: 12.49
